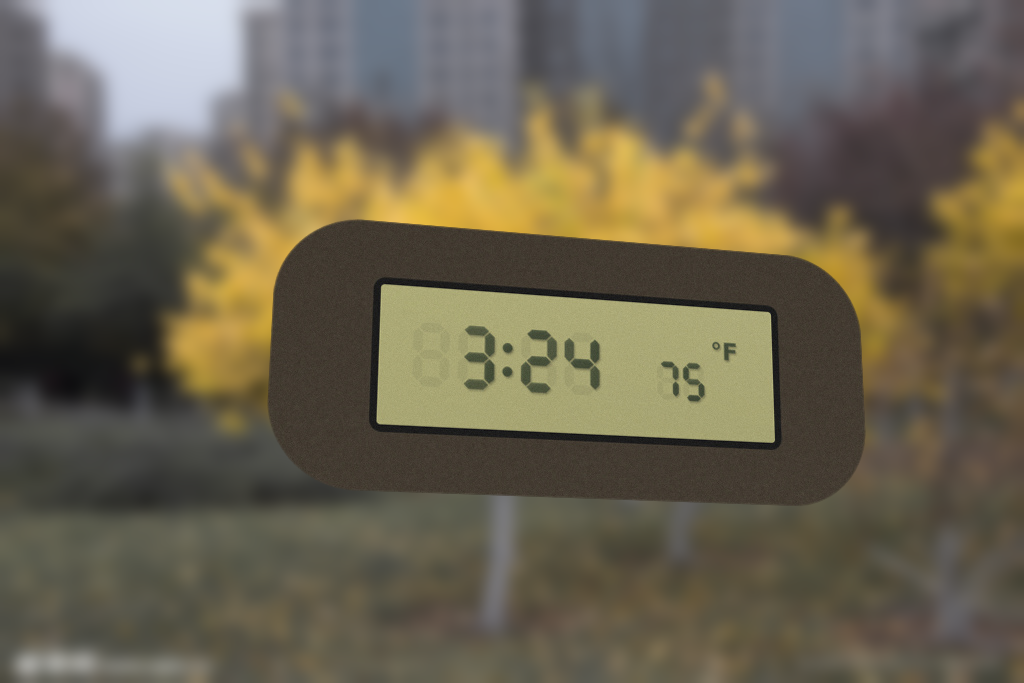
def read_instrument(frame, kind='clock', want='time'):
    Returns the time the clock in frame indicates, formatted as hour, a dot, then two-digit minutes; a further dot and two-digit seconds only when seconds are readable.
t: 3.24
